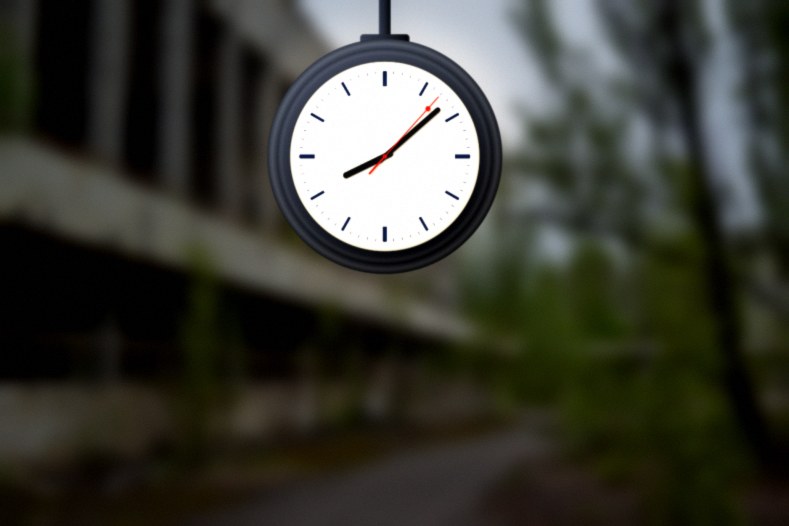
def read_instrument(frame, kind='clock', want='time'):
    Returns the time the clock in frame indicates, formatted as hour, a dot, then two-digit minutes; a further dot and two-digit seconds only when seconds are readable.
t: 8.08.07
